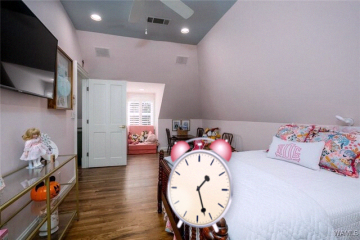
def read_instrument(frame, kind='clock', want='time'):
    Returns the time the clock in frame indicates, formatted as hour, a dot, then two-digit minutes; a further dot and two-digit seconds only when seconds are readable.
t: 1.27
